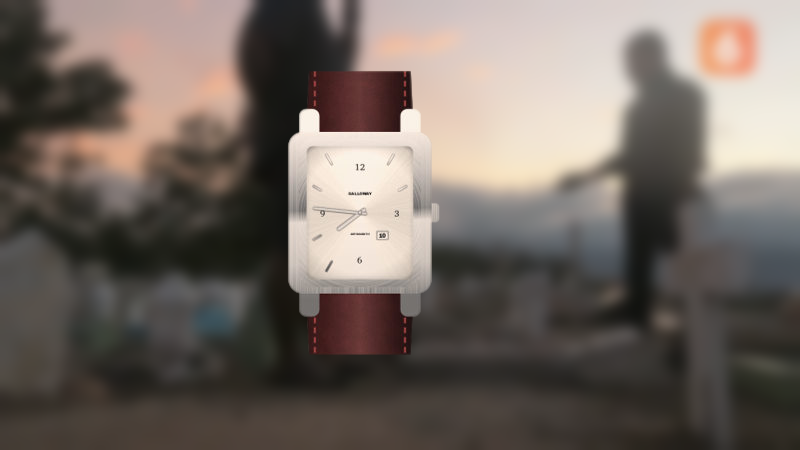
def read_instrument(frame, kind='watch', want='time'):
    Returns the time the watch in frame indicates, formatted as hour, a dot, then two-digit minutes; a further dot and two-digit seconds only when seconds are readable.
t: 7.46
